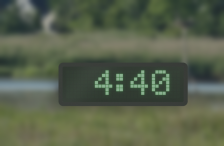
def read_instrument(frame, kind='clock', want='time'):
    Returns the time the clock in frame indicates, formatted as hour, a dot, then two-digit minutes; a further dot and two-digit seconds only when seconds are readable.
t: 4.40
